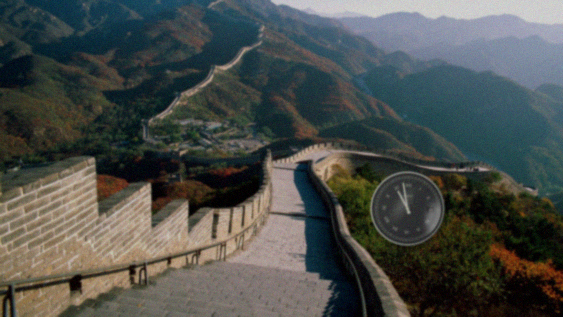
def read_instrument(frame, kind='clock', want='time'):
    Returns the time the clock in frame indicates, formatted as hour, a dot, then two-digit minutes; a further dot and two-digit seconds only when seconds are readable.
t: 10.58
